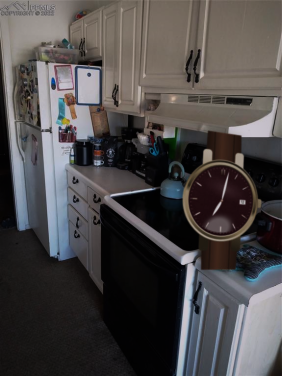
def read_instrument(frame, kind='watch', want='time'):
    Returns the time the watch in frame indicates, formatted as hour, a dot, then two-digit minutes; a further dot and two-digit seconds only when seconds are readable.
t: 7.02
